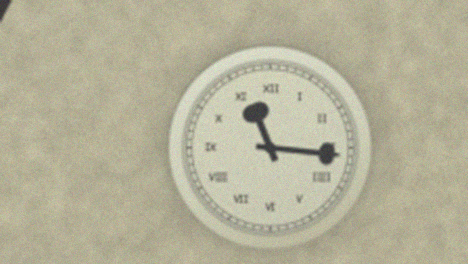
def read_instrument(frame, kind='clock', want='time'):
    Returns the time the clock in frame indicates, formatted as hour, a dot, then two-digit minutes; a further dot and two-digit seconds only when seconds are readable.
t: 11.16
